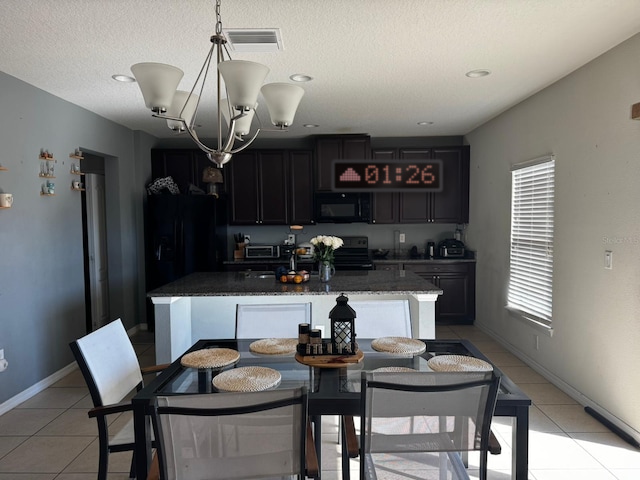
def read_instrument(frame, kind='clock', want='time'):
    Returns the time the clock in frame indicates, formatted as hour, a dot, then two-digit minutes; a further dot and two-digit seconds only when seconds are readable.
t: 1.26
